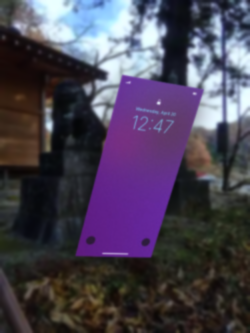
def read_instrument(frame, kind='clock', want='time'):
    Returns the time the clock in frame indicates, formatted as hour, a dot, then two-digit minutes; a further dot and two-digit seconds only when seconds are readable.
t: 12.47
